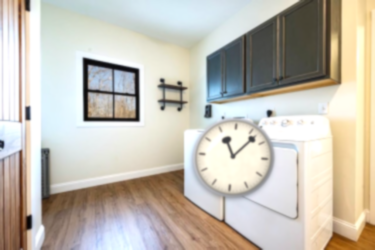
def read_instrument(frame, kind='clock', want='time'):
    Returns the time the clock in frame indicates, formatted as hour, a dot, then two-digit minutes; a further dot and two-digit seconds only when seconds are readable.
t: 11.07
